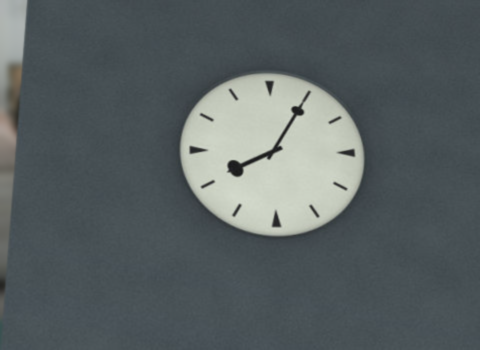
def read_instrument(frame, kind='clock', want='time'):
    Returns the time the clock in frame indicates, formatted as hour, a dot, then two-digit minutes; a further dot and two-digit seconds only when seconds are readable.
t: 8.05
